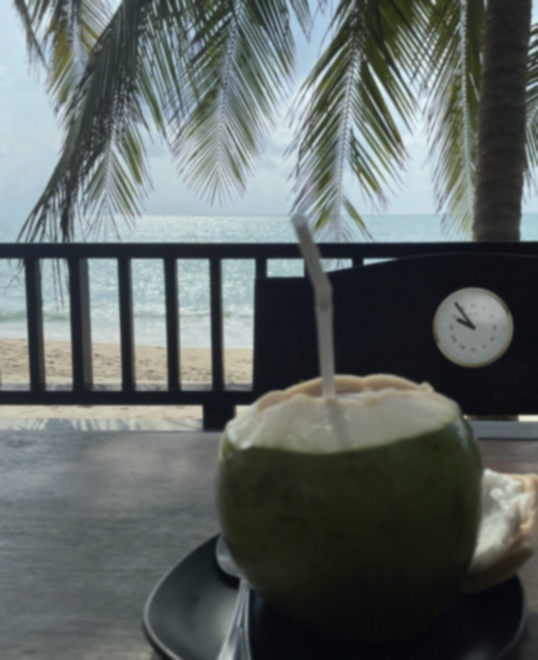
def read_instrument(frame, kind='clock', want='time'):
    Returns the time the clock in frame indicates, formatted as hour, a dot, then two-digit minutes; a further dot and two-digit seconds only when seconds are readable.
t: 9.54
